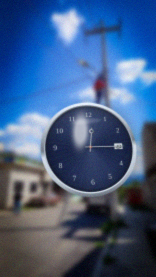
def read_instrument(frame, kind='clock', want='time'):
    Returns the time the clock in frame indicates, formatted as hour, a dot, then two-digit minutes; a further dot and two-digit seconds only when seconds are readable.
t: 12.15
